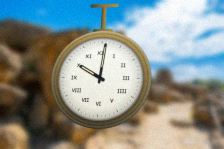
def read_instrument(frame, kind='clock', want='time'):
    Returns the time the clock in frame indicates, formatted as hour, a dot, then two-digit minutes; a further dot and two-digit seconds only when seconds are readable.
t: 10.01
